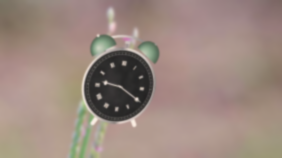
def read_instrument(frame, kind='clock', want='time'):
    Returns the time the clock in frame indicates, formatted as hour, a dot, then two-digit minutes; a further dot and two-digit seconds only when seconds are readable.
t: 9.20
